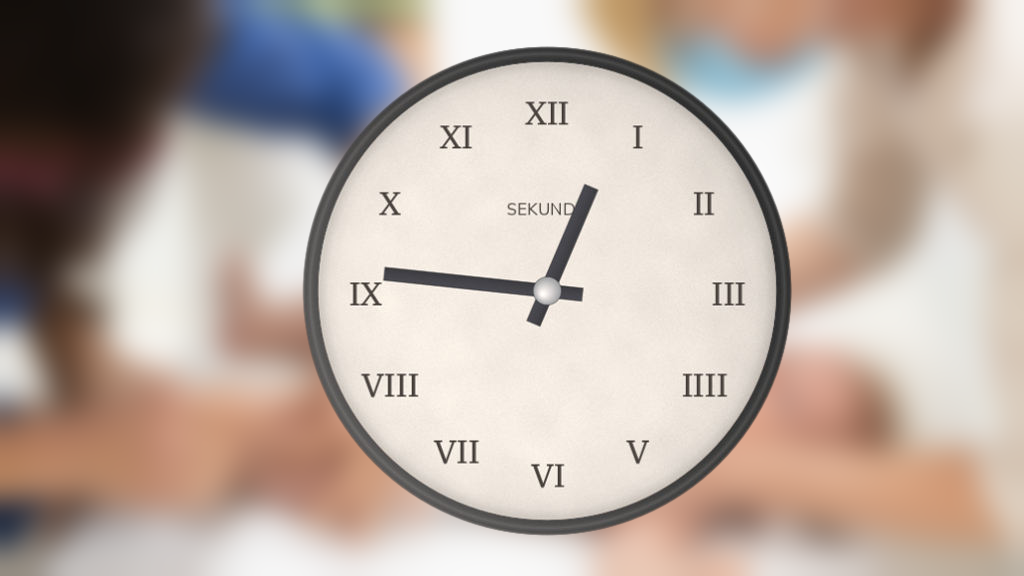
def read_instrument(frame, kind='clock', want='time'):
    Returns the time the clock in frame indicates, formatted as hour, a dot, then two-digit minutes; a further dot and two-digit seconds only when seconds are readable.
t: 12.46
